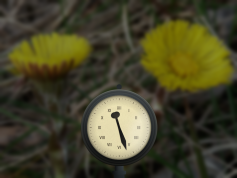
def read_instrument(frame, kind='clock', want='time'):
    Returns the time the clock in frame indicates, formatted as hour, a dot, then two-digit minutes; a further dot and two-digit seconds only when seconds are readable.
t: 11.27
